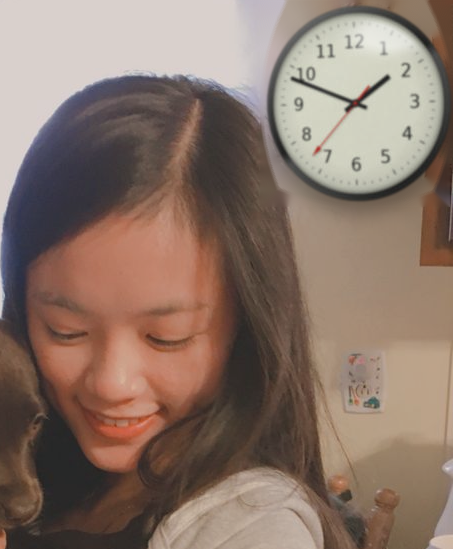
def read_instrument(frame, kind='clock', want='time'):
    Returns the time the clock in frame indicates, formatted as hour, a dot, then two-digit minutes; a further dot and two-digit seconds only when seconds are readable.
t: 1.48.37
